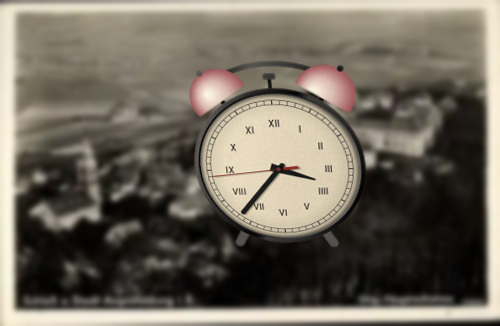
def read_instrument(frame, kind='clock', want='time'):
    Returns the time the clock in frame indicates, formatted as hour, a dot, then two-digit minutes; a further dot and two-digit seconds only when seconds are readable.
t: 3.36.44
